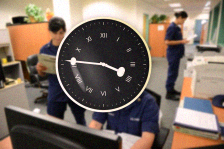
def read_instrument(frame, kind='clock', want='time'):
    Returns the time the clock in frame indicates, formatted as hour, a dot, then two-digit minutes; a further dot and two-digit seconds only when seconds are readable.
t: 3.46
